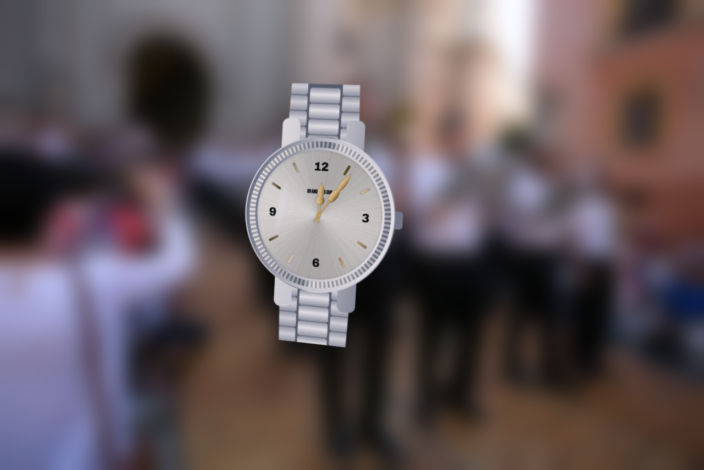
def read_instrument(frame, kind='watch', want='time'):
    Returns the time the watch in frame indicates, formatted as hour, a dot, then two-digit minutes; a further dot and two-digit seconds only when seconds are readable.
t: 12.06
